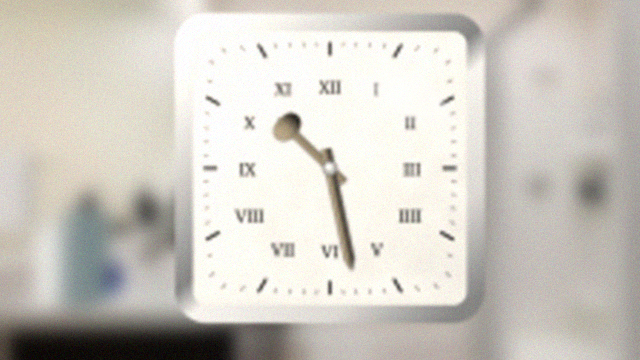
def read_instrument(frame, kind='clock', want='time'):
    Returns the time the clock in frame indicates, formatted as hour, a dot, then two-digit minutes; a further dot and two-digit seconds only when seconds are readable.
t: 10.28
